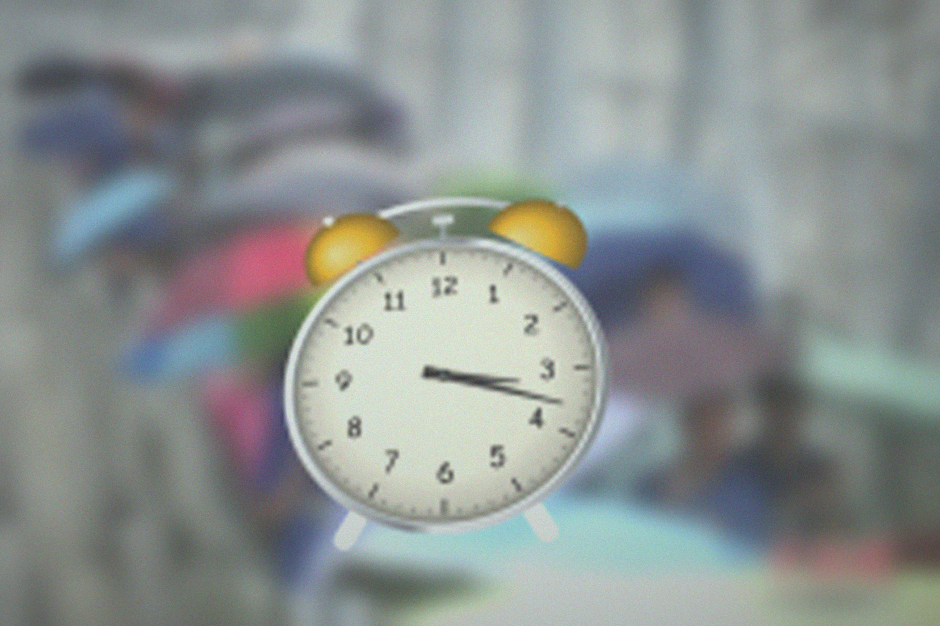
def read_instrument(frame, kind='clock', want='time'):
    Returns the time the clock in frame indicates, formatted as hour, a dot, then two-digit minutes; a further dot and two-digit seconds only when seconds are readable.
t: 3.18
